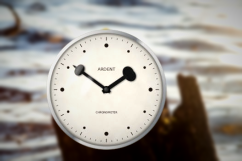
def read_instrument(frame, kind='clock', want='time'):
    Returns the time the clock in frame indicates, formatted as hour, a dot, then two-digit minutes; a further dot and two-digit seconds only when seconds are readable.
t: 1.51
